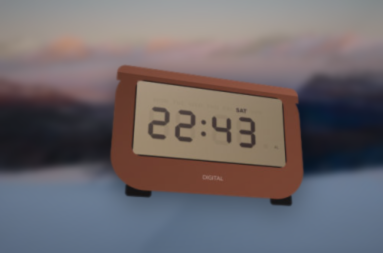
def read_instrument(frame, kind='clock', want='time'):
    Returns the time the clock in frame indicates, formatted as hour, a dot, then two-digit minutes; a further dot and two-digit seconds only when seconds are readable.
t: 22.43
